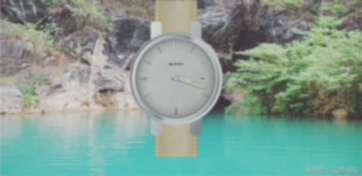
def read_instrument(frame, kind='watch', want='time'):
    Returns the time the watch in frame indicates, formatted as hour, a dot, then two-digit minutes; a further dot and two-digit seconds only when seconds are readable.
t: 3.18
